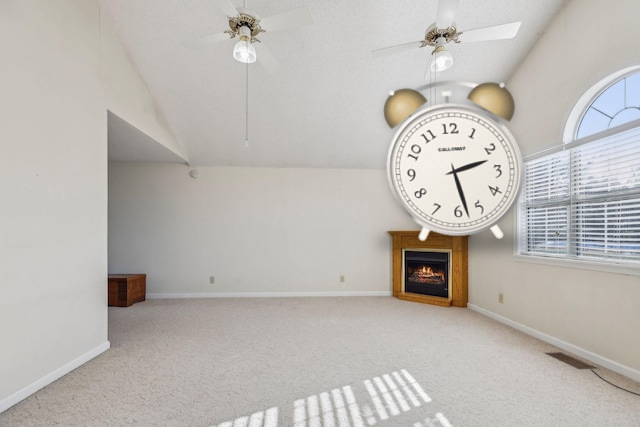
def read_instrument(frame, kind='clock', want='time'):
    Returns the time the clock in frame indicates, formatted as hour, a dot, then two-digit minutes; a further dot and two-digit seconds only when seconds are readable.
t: 2.28
